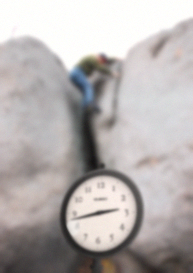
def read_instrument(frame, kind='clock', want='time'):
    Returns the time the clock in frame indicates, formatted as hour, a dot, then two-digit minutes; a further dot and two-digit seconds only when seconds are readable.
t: 2.43
